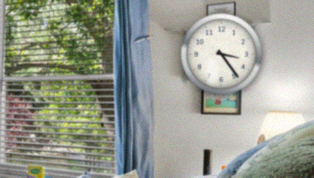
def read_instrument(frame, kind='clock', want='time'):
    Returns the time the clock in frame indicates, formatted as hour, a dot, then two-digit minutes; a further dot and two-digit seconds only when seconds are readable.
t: 3.24
